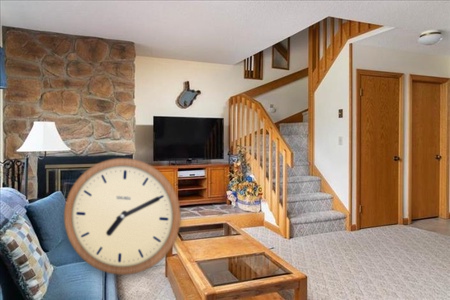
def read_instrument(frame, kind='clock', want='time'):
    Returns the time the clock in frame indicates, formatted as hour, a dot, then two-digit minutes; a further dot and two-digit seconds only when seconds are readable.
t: 7.10
